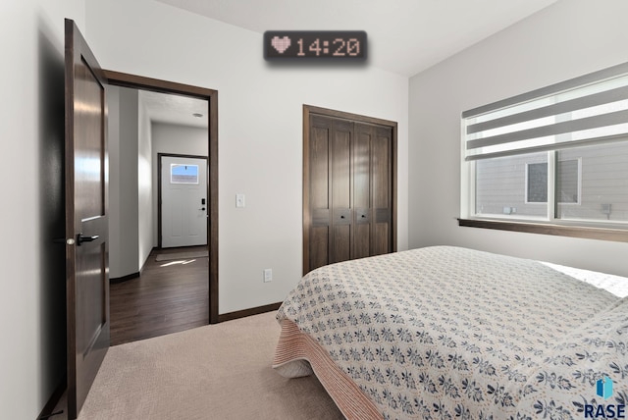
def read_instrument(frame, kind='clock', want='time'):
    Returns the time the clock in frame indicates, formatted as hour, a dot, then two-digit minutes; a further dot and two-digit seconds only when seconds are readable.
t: 14.20
